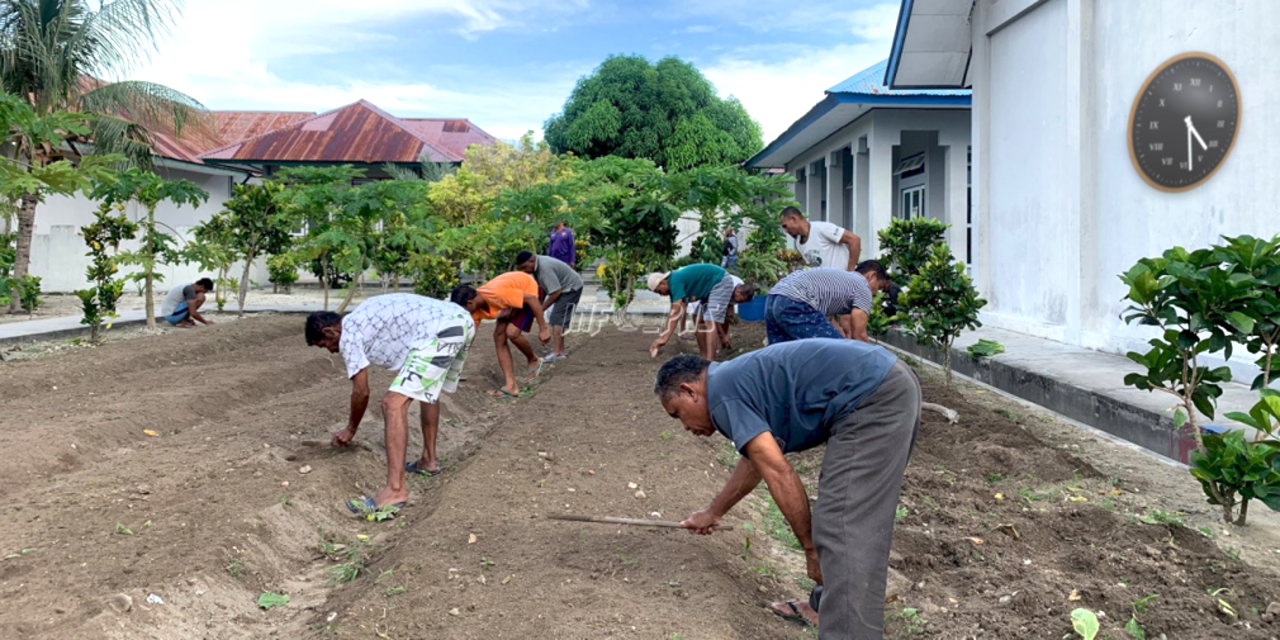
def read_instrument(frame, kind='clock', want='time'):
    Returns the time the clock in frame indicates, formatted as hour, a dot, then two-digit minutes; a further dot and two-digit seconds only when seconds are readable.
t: 4.28
